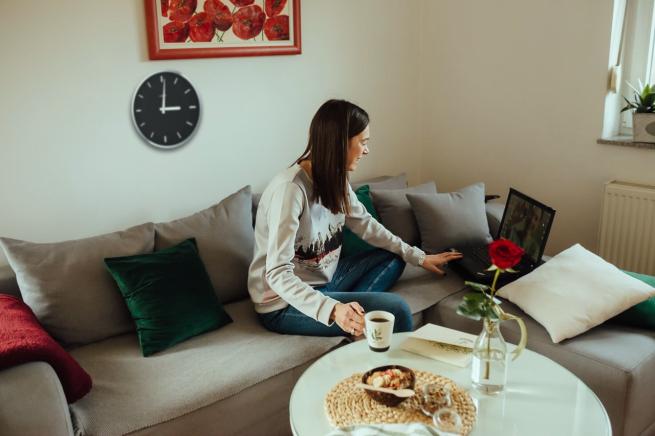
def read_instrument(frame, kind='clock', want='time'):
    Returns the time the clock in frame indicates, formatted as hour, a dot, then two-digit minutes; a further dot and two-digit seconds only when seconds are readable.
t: 3.01
